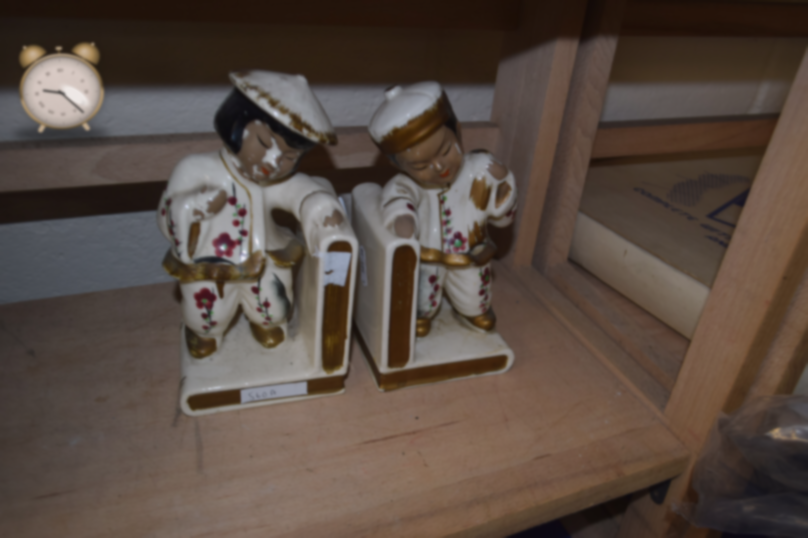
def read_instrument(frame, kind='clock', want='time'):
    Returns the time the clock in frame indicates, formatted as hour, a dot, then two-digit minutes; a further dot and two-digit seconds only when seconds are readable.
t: 9.23
